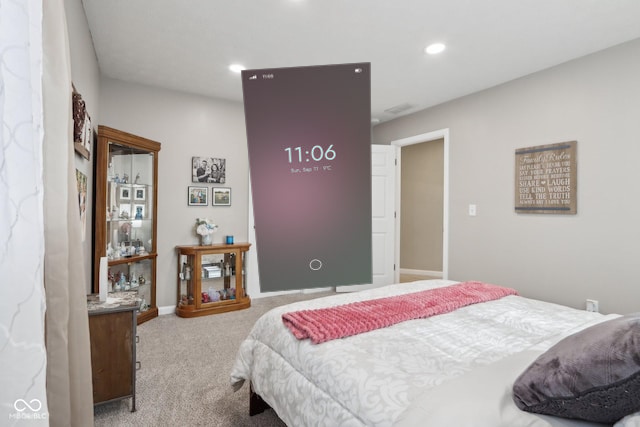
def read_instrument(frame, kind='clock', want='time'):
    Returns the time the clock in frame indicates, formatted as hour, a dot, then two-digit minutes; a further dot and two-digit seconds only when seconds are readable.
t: 11.06
